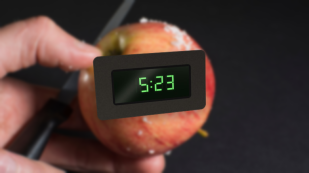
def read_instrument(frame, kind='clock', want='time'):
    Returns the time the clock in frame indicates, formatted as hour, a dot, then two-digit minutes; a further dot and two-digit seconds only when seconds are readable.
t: 5.23
